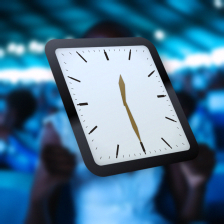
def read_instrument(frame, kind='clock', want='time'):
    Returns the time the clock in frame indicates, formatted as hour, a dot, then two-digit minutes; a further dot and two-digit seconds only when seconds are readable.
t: 12.30
